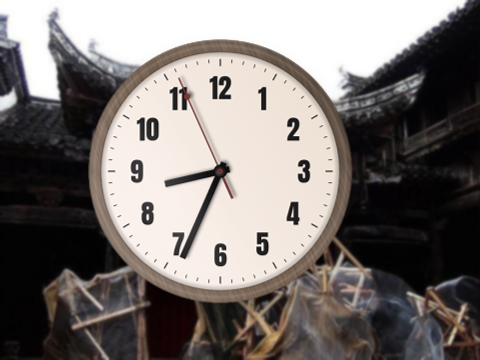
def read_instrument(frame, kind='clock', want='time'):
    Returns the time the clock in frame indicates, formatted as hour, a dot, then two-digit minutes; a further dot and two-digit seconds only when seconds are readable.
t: 8.33.56
